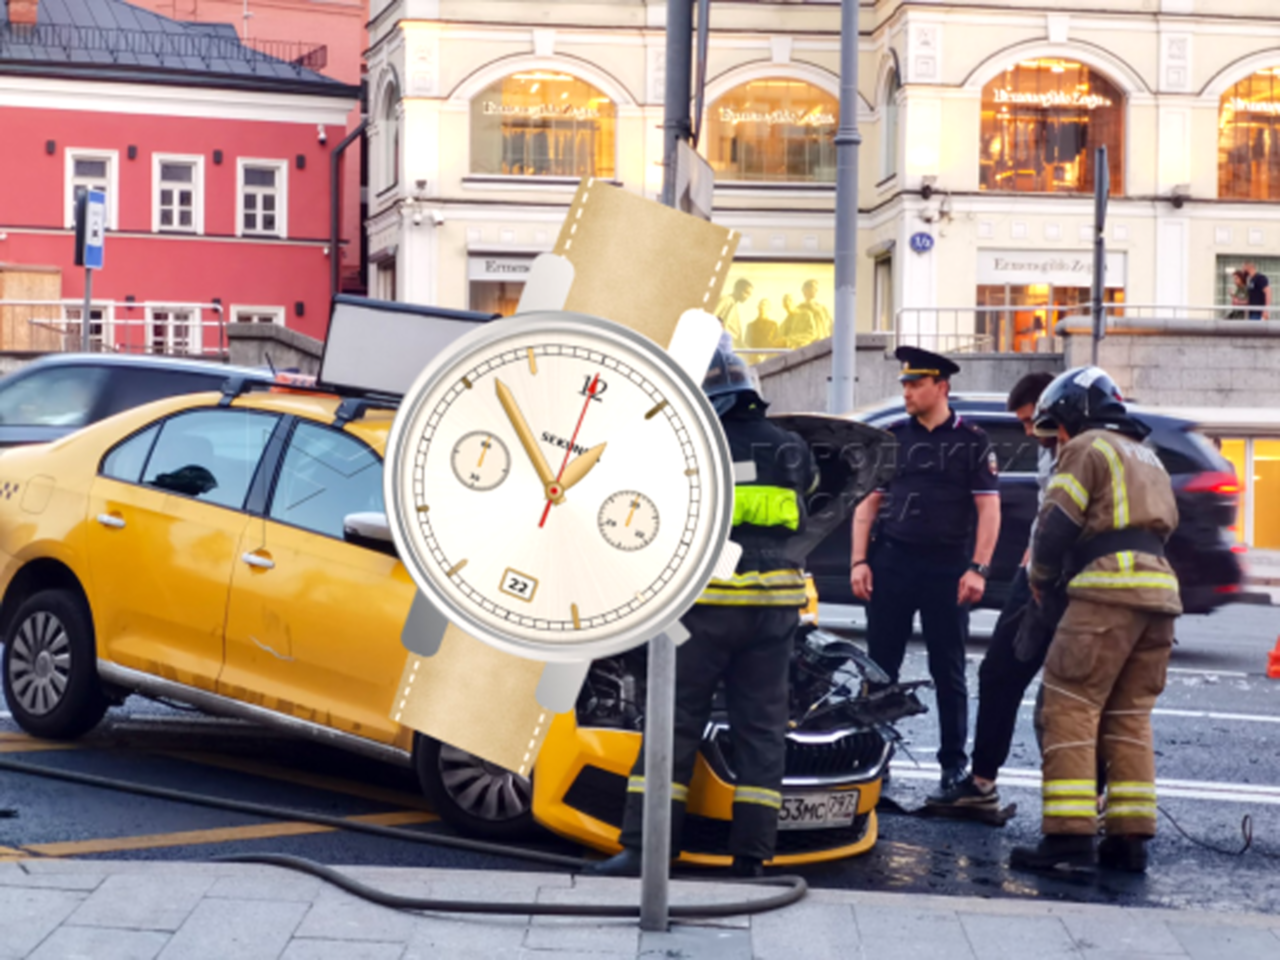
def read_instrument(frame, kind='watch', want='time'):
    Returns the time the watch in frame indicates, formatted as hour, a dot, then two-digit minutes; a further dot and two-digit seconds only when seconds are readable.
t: 12.52
